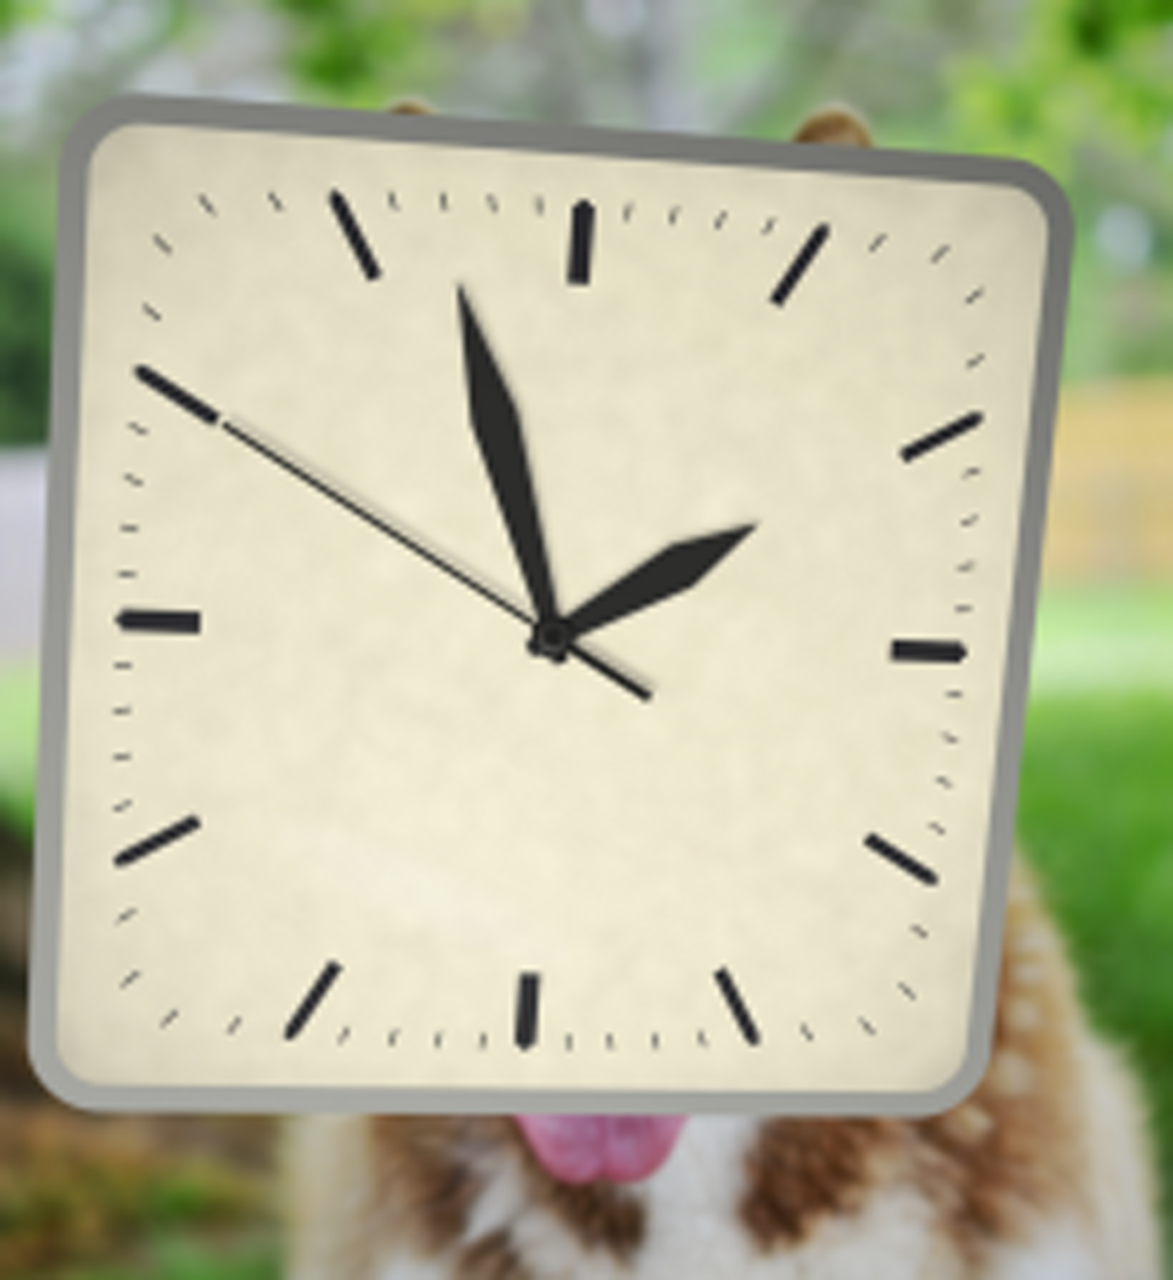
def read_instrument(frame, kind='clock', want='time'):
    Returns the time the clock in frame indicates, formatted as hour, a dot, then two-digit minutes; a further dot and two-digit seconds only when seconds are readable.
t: 1.56.50
